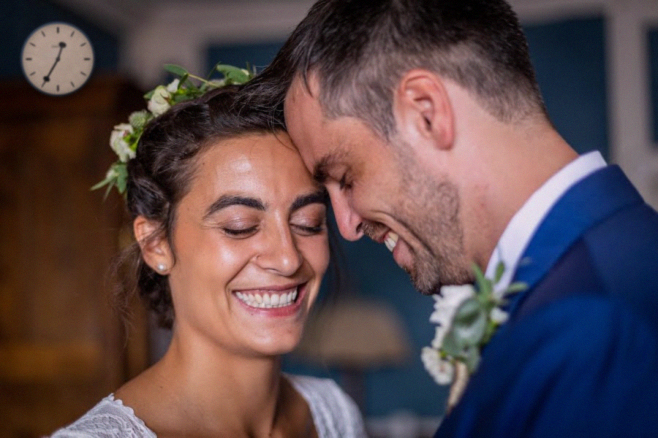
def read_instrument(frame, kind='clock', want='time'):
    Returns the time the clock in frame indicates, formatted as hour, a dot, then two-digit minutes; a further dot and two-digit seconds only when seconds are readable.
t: 12.35
